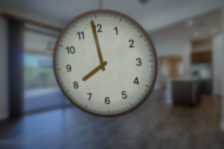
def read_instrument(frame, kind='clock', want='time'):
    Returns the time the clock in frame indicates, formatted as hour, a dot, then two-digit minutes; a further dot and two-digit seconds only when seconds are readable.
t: 7.59
